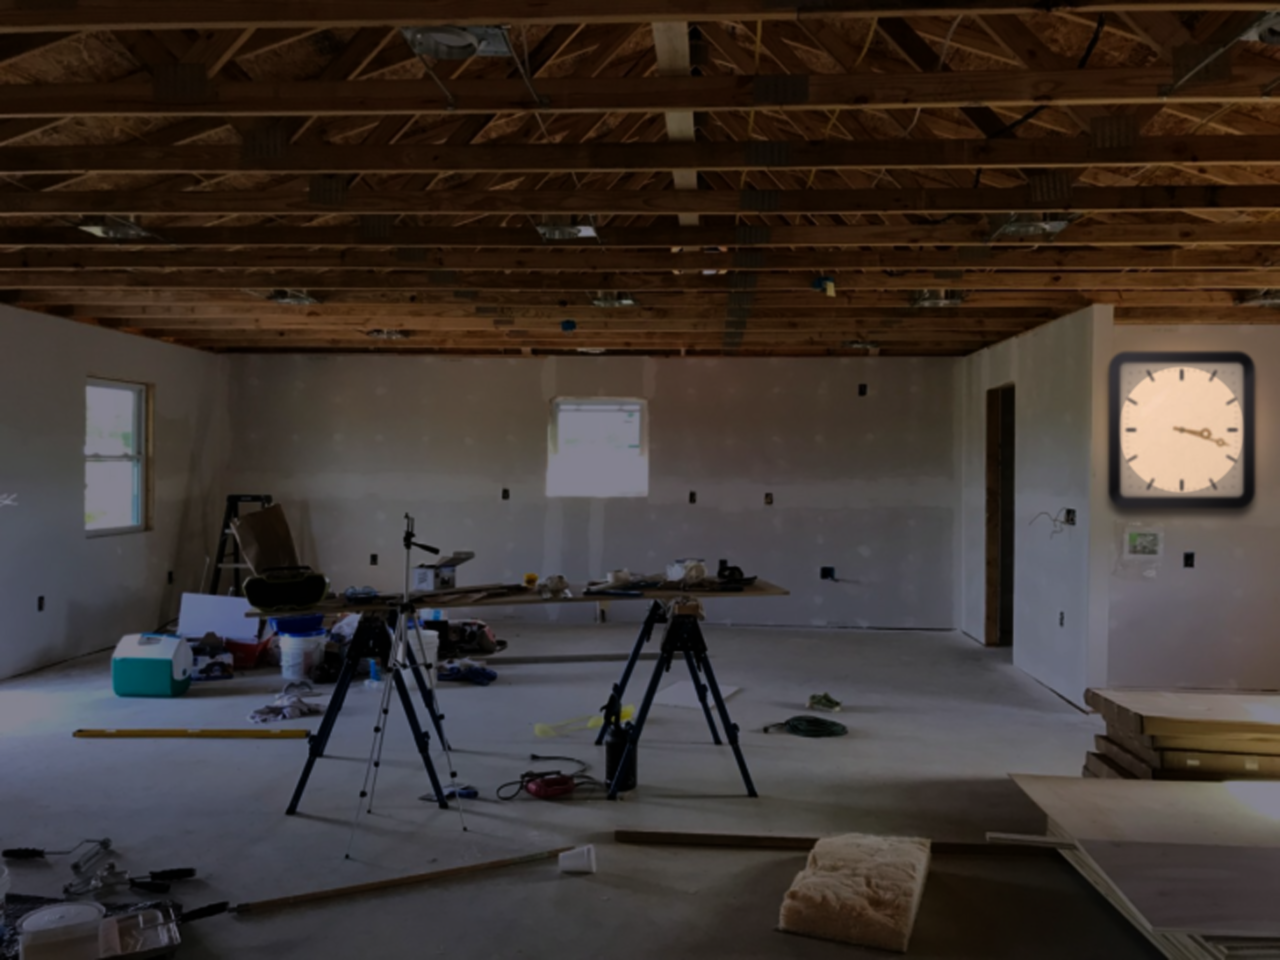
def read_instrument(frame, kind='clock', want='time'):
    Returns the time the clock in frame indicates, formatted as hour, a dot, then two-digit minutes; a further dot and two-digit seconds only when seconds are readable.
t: 3.18
